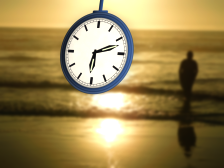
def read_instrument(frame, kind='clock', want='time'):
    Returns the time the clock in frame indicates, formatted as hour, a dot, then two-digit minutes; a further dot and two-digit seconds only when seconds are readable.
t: 6.12
